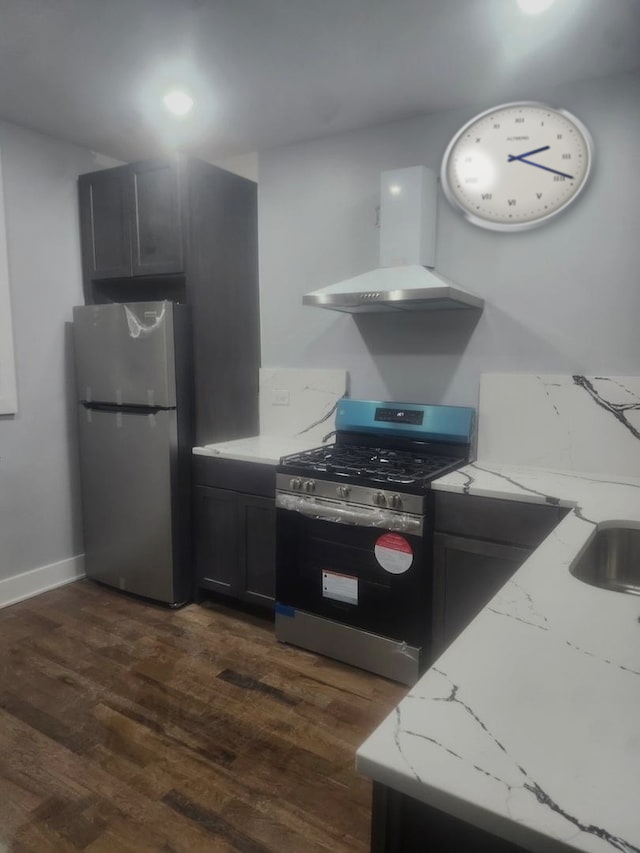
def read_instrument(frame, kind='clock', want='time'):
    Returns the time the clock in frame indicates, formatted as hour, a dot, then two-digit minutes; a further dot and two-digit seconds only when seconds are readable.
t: 2.19
